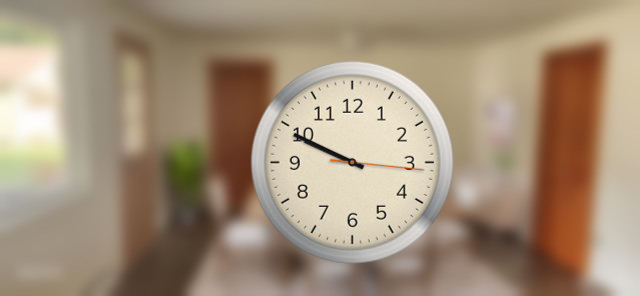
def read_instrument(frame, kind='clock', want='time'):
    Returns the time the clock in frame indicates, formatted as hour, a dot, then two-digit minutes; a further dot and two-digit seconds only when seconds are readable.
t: 9.49.16
